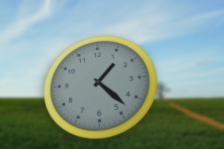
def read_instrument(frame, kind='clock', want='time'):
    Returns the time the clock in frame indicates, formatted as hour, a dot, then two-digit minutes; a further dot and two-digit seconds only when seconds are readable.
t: 1.23
